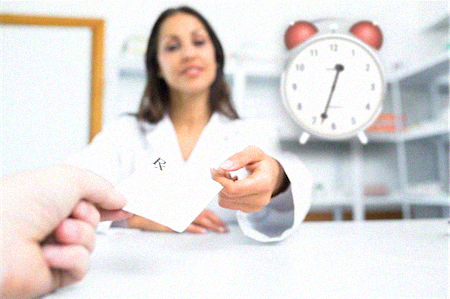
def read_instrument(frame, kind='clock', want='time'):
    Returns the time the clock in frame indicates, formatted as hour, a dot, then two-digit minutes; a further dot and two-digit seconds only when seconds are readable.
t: 12.33
